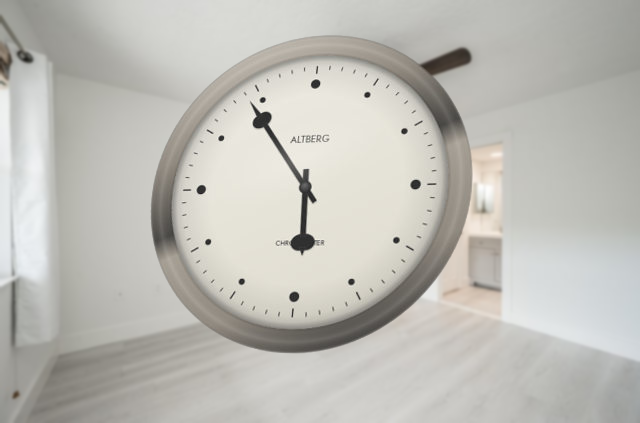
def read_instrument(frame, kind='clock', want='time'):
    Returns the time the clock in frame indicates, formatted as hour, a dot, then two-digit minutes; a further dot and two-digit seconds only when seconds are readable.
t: 5.54
